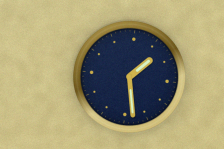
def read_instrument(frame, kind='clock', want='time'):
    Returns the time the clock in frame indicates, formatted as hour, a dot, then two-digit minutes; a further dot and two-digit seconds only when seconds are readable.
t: 1.28
